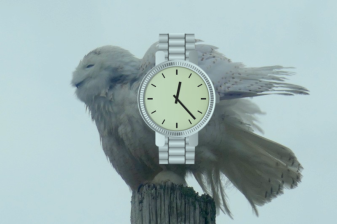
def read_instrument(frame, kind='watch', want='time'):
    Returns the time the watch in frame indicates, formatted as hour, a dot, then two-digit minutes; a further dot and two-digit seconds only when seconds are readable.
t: 12.23
